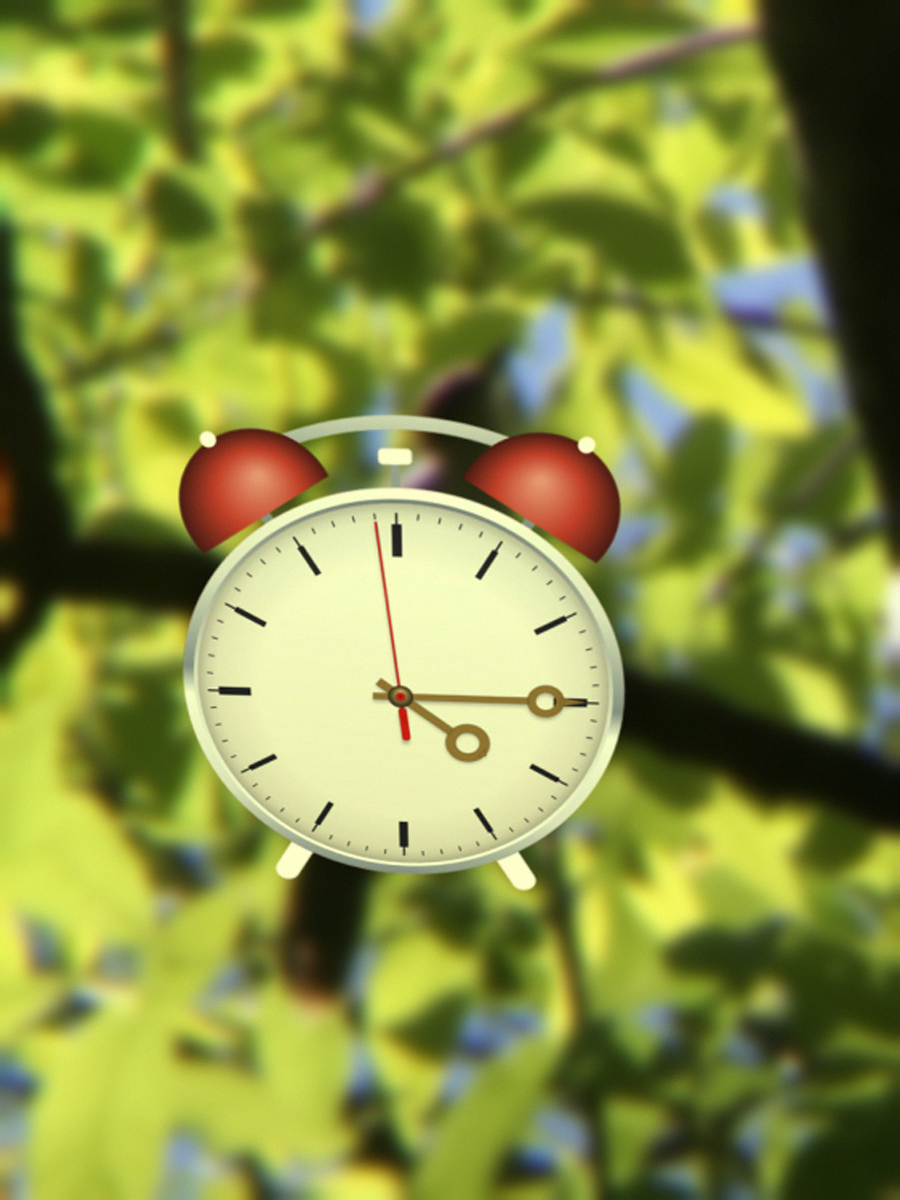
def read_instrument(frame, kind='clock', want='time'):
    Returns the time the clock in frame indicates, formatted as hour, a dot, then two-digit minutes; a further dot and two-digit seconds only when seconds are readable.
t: 4.14.59
